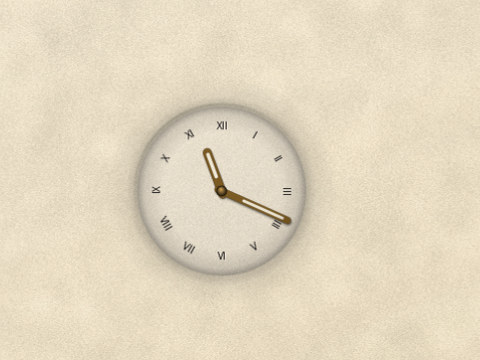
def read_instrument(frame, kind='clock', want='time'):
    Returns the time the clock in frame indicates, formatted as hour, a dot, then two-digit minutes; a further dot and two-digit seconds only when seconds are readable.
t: 11.19
